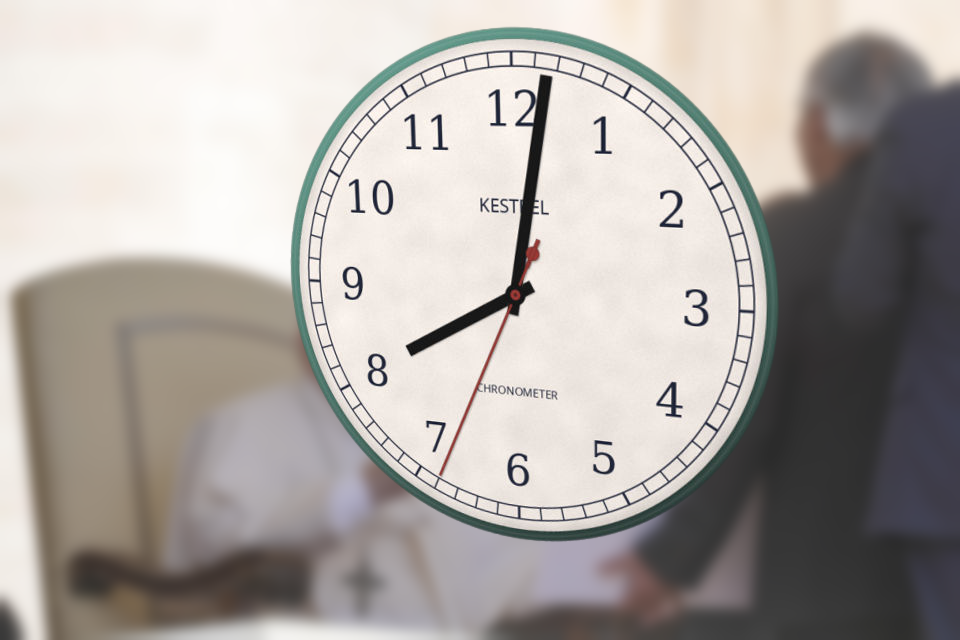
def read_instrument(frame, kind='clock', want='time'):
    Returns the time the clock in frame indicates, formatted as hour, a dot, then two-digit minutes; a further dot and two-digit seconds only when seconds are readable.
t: 8.01.34
